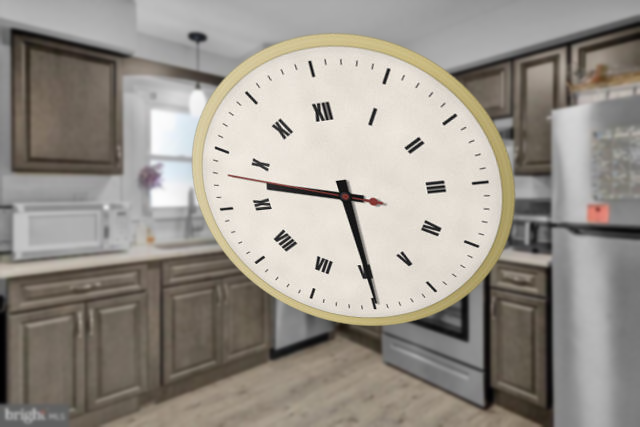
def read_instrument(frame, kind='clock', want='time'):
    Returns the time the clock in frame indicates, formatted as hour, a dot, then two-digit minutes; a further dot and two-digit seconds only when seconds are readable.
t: 9.29.48
